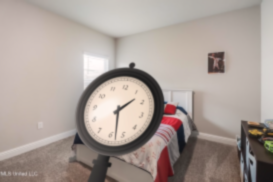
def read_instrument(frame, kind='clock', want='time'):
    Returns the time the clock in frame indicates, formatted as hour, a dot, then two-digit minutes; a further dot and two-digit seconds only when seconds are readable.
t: 1.28
